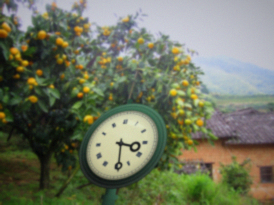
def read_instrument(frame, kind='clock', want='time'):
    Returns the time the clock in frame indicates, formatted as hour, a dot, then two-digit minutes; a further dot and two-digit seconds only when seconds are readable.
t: 3.29
